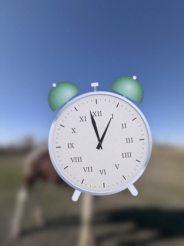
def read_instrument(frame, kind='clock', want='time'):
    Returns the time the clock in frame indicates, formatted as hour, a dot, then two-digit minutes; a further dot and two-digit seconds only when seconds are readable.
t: 12.58
